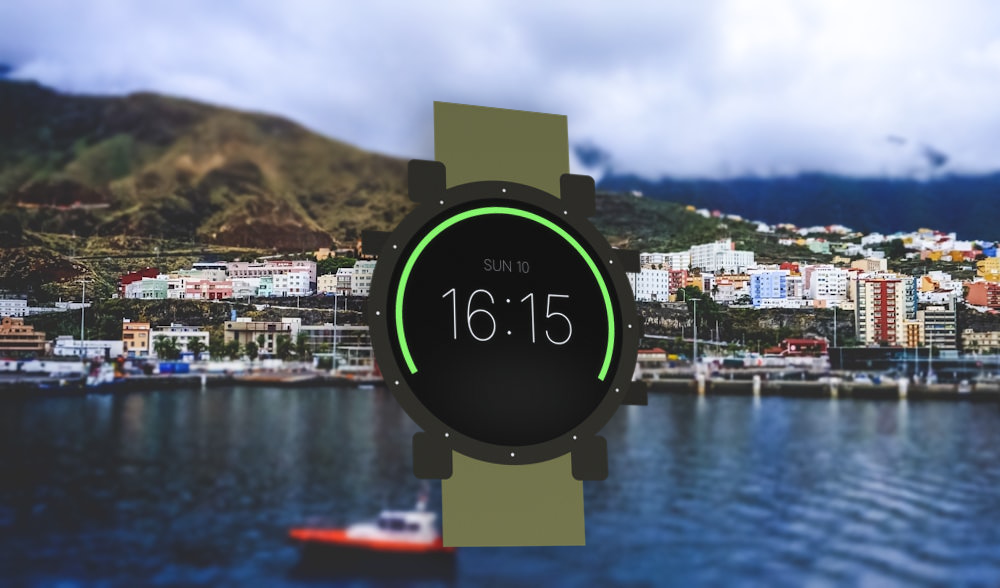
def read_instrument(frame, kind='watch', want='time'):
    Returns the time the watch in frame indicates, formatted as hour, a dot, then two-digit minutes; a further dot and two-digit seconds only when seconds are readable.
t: 16.15
